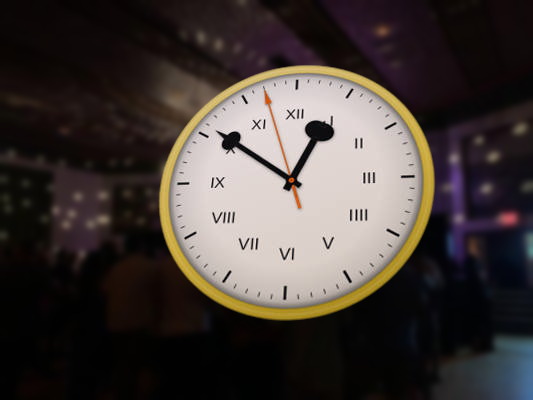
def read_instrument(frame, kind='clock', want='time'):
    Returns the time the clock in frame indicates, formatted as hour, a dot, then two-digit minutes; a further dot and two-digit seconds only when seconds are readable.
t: 12.50.57
